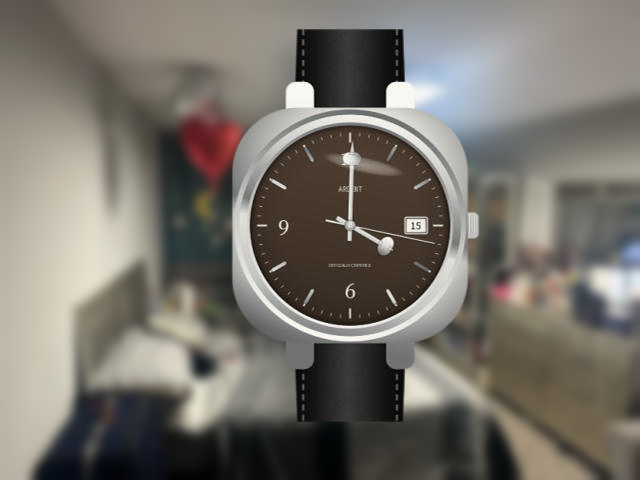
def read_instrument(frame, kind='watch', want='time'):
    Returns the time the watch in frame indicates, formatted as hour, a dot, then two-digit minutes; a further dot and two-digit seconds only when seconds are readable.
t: 4.00.17
